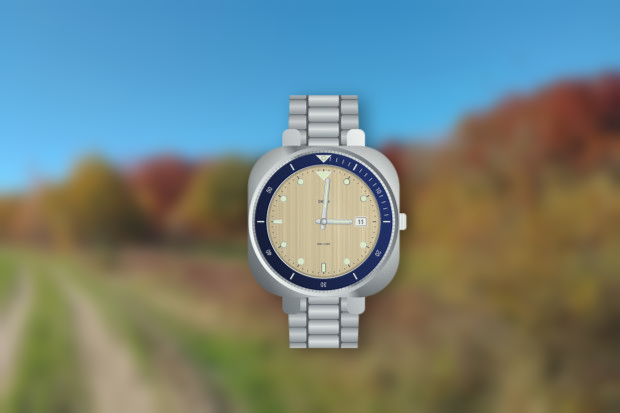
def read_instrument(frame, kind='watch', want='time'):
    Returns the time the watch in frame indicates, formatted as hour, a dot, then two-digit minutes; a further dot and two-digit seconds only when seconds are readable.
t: 3.01
